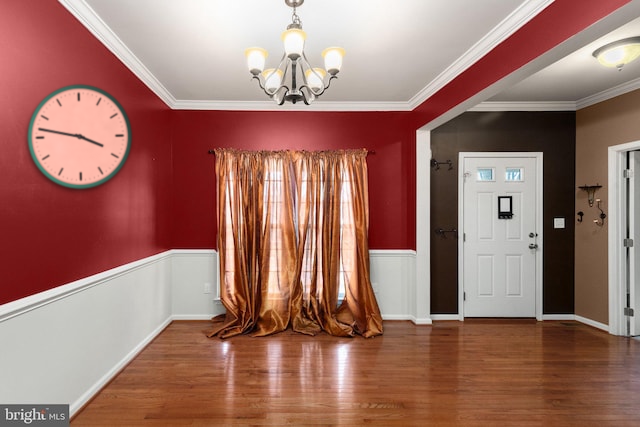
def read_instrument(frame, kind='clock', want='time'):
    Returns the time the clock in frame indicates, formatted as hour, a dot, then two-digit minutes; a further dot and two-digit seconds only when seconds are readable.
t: 3.47
